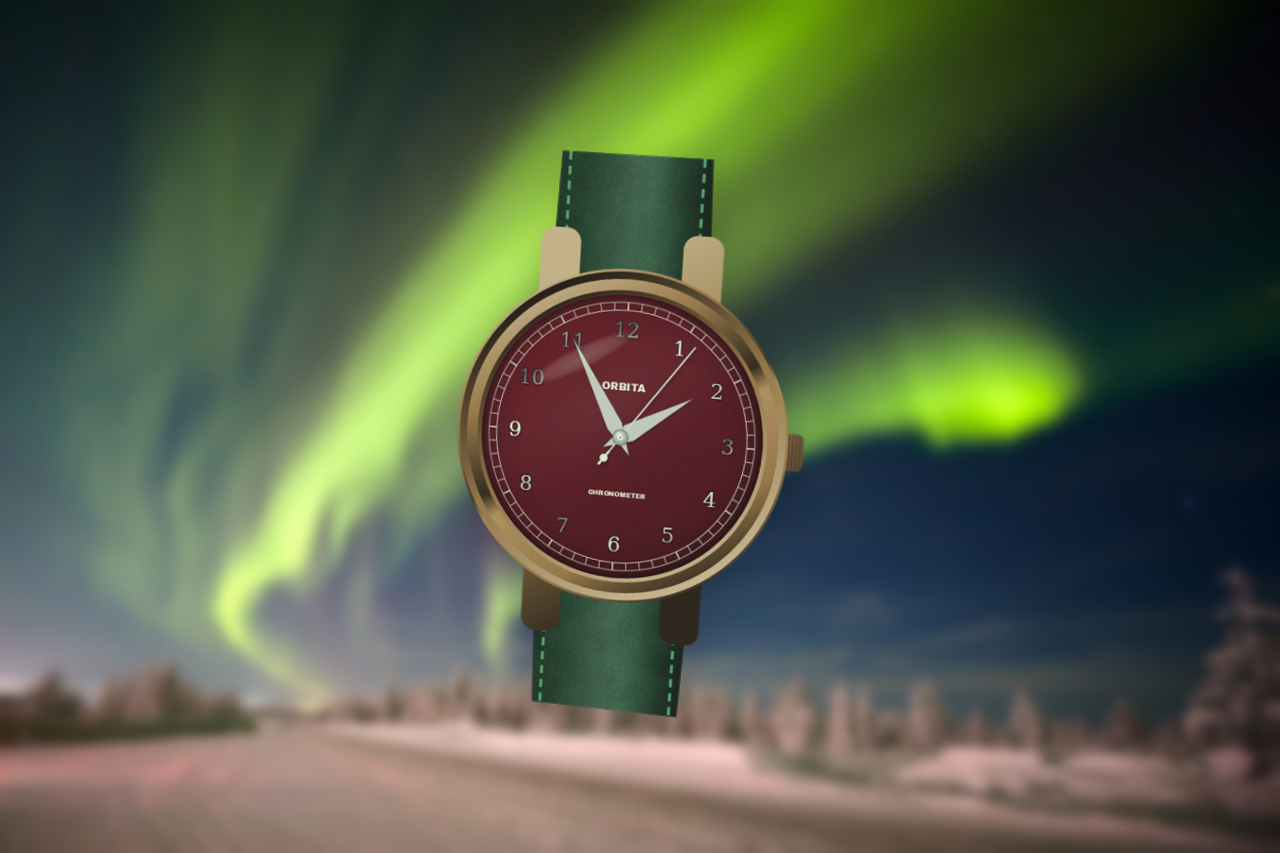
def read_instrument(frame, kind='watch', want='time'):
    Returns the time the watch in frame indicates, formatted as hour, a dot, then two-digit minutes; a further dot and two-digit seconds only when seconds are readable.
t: 1.55.06
